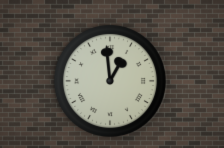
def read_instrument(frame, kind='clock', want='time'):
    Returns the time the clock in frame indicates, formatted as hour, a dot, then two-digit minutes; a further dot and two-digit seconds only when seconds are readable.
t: 12.59
